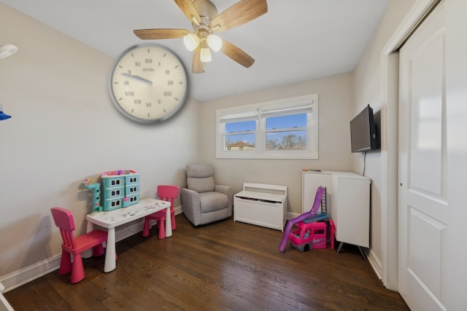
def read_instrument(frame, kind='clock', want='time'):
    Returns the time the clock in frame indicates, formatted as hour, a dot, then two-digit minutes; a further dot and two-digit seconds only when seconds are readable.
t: 9.48
